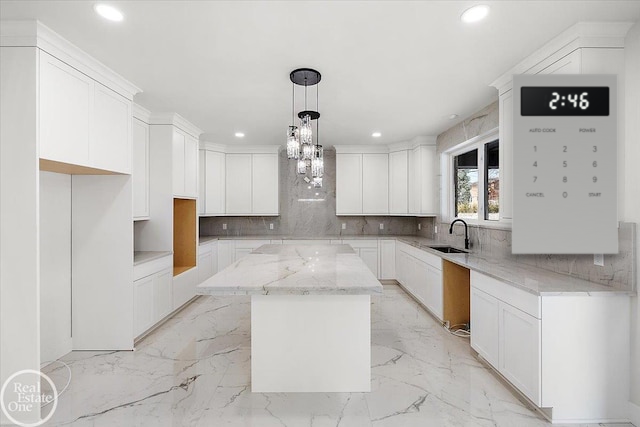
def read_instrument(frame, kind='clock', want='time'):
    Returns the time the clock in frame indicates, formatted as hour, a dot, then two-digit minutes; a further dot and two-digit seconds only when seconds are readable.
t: 2.46
